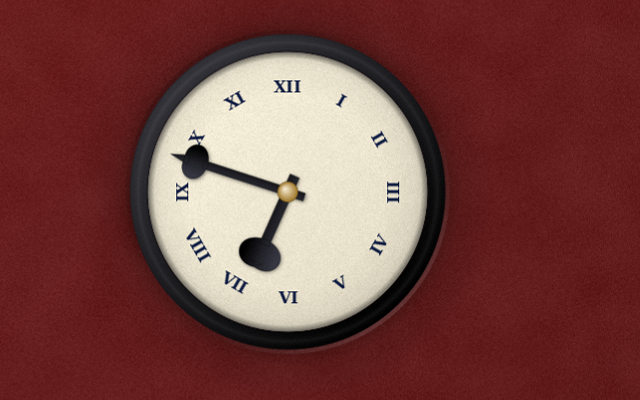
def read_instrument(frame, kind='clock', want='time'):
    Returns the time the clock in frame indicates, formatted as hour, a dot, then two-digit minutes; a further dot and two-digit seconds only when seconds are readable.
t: 6.48
